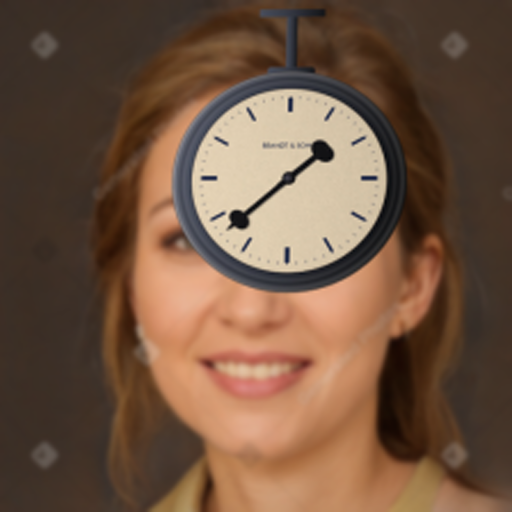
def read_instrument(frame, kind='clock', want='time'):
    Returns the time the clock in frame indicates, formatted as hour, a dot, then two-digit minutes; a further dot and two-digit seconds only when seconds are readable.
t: 1.38
